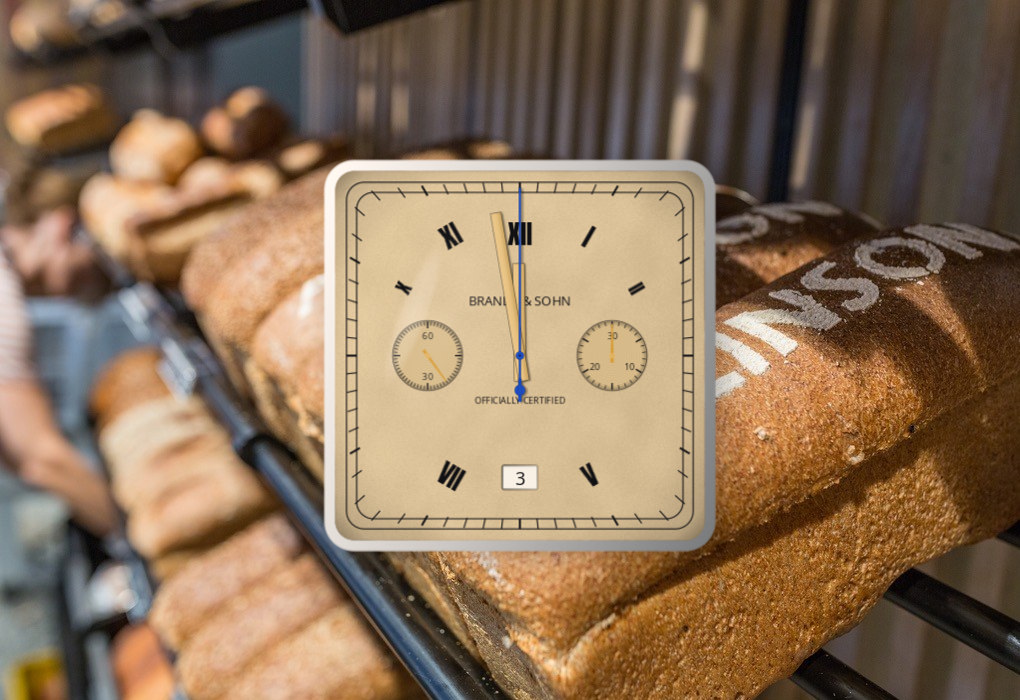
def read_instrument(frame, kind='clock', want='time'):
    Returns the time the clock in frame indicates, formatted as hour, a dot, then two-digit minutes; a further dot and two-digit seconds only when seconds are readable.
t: 11.58.24
